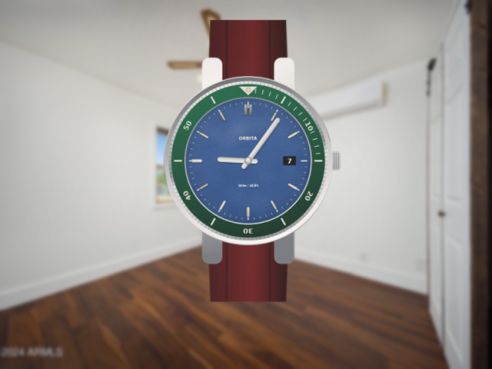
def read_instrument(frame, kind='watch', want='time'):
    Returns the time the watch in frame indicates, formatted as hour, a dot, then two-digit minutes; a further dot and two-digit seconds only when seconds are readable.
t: 9.06
